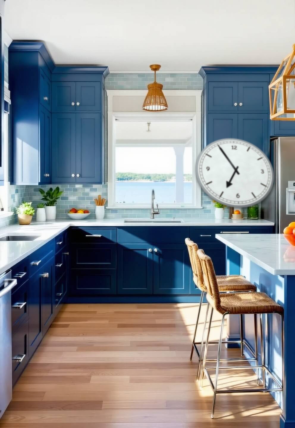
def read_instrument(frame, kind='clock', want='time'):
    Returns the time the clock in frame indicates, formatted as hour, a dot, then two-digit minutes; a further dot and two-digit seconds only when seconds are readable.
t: 6.55
